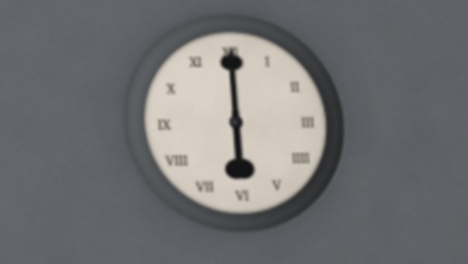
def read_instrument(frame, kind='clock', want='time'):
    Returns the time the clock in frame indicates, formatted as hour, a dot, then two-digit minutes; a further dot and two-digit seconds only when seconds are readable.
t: 6.00
